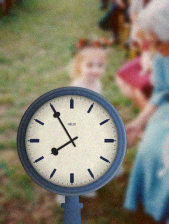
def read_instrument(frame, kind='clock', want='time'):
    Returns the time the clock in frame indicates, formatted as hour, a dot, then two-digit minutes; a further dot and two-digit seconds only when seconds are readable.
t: 7.55
